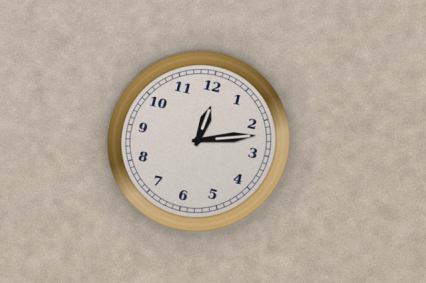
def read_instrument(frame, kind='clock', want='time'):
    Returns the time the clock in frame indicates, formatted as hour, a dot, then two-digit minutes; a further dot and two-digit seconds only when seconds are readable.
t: 12.12
